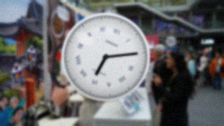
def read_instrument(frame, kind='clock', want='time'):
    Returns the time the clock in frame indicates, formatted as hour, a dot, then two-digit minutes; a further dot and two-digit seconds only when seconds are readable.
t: 6.10
